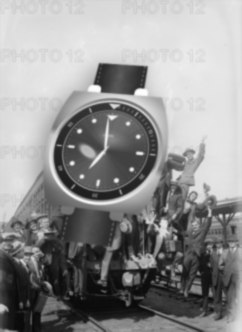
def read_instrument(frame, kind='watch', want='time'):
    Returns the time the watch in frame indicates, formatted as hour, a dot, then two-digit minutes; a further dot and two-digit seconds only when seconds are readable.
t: 6.59
